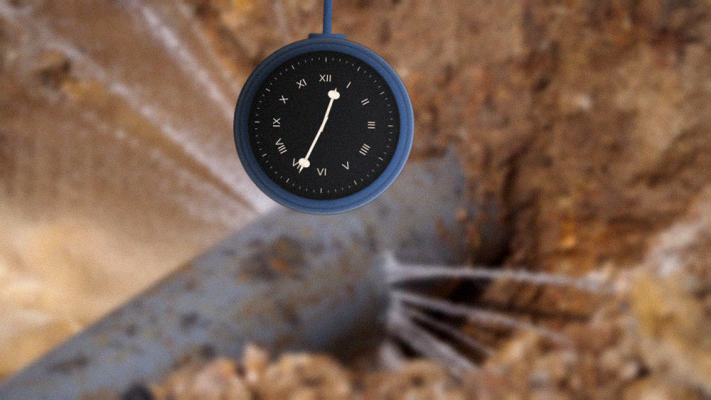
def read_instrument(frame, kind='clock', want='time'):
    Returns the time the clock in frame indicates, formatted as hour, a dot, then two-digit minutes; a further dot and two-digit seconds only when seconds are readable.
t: 12.34
